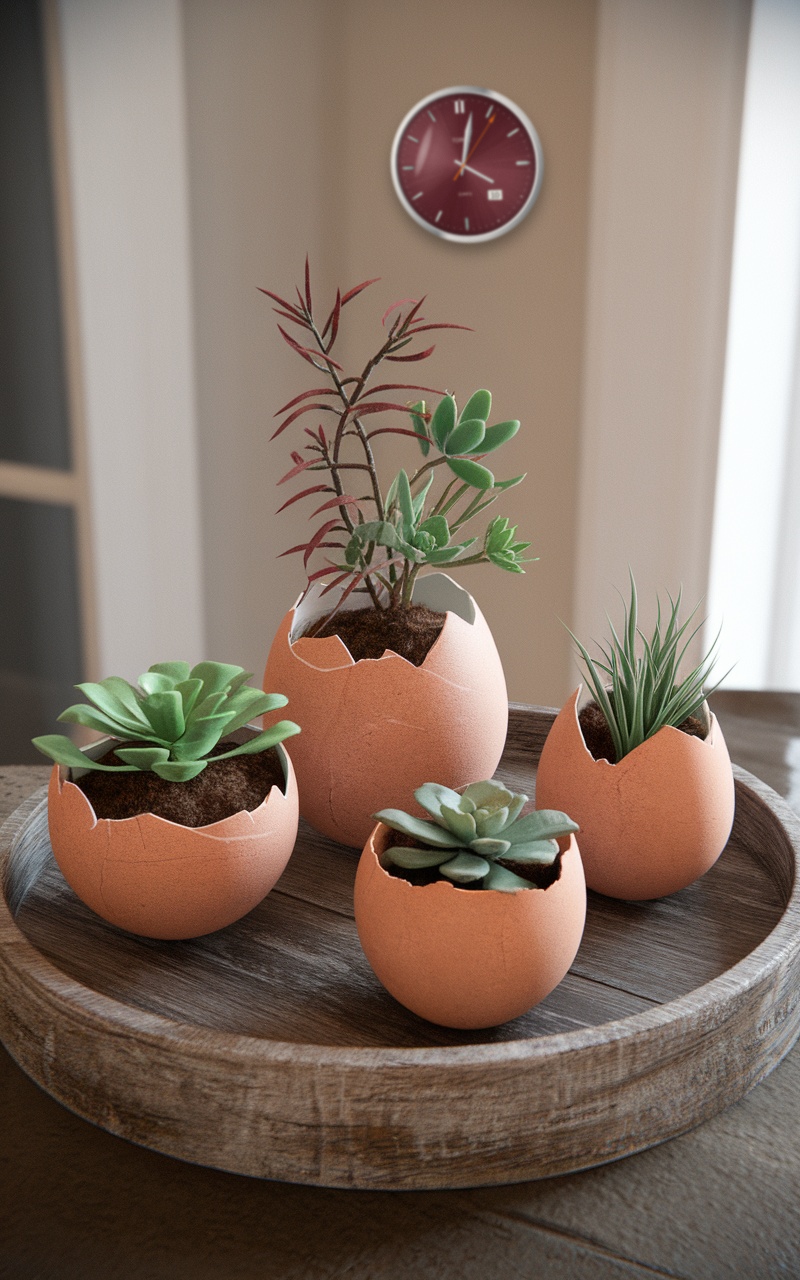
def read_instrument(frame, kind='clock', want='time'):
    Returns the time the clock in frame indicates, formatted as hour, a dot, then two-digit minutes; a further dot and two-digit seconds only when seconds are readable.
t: 4.02.06
